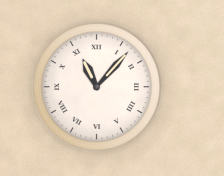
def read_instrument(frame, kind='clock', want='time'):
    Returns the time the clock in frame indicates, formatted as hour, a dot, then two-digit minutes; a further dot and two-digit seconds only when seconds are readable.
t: 11.07
